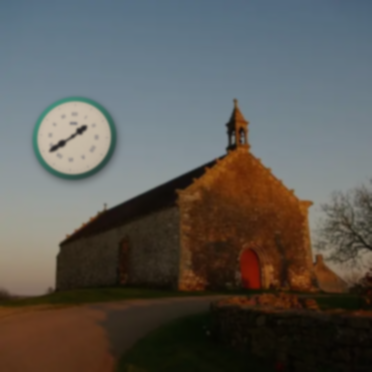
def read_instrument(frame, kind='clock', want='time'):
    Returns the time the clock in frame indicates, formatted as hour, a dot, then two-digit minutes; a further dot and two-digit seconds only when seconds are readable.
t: 1.39
